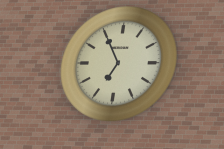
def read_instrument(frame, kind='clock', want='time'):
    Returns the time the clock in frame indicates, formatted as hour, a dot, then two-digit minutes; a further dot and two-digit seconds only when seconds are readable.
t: 6.55
